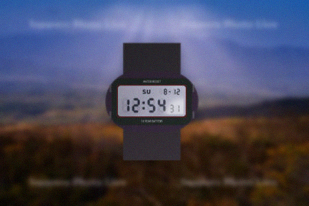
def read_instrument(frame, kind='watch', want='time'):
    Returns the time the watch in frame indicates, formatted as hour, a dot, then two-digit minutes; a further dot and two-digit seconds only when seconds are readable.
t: 12.54.31
